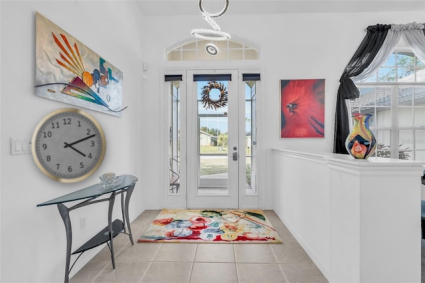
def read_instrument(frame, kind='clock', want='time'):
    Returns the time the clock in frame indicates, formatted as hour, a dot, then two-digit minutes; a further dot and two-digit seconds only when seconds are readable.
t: 4.12
